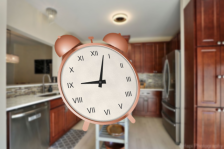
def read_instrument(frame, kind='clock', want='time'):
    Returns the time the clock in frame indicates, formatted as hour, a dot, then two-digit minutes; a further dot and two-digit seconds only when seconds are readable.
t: 9.03
